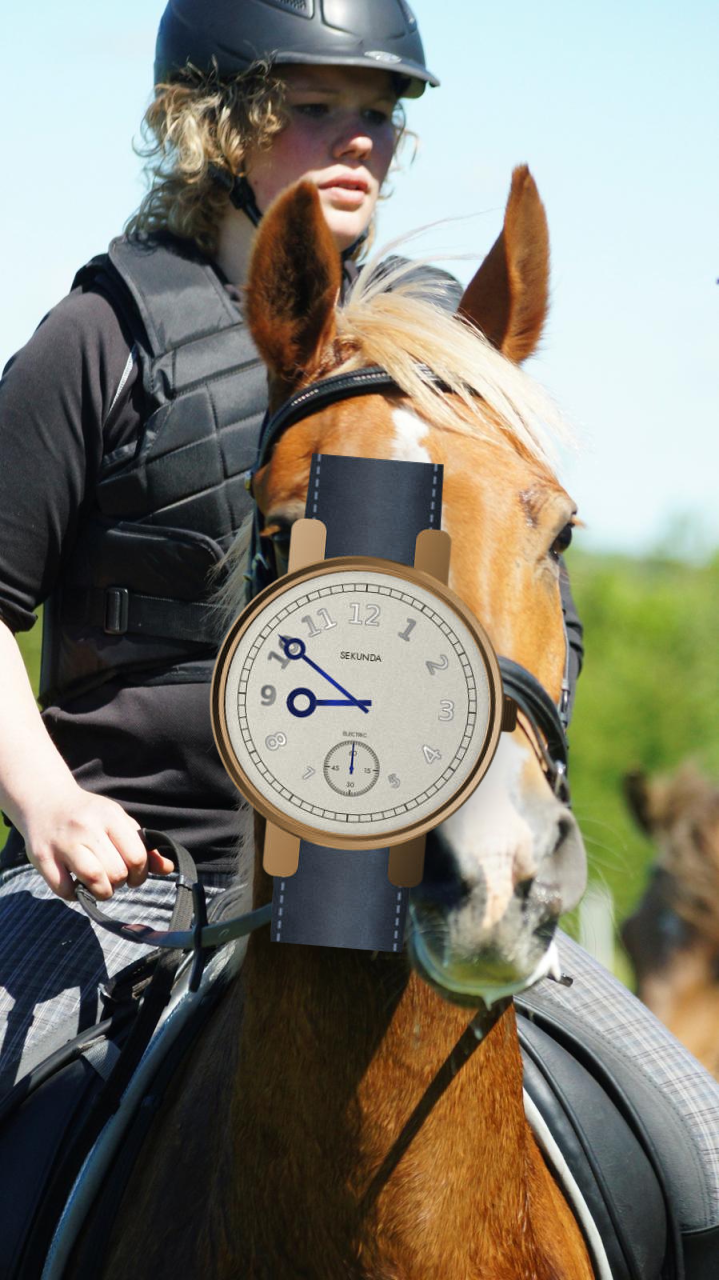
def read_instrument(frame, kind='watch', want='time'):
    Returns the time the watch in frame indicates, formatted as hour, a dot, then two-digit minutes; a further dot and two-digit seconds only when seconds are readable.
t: 8.51
